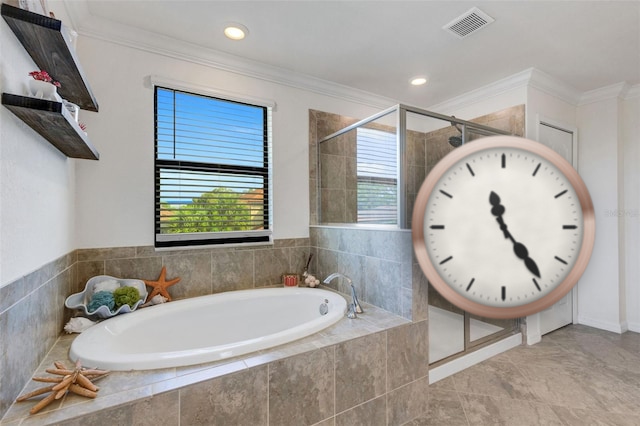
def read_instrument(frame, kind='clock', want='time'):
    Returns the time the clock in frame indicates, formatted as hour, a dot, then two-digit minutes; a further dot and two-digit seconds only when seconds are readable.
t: 11.24
